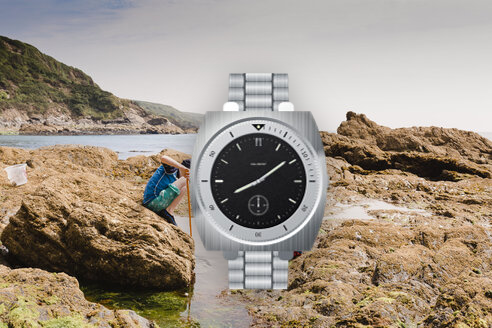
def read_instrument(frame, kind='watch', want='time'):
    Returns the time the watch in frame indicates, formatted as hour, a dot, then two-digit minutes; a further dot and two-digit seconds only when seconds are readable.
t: 8.09
